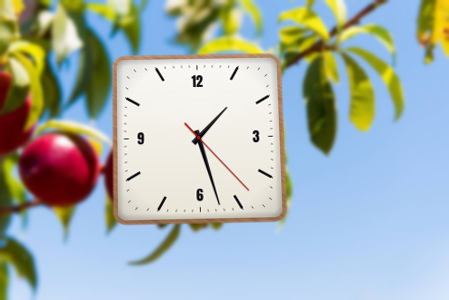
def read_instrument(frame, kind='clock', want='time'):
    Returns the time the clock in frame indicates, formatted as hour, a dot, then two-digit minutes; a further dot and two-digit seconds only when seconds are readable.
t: 1.27.23
